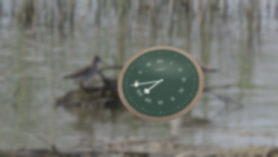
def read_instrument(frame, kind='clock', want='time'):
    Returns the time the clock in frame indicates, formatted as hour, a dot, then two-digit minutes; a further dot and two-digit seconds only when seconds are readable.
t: 7.44
